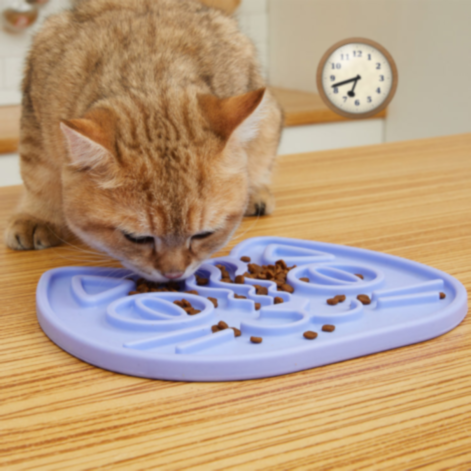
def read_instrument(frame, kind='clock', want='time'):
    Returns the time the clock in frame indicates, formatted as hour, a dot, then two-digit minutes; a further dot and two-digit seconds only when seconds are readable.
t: 6.42
